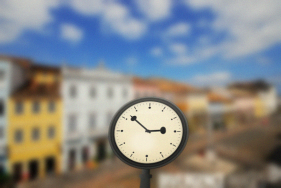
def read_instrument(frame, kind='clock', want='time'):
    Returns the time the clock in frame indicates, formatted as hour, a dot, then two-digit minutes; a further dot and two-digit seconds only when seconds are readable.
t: 2.52
